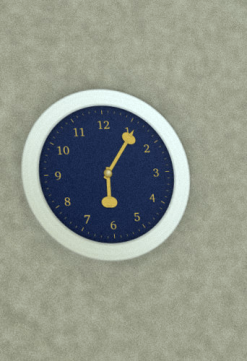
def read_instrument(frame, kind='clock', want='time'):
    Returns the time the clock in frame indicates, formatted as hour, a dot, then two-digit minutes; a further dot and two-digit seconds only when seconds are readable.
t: 6.06
